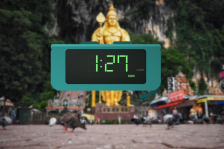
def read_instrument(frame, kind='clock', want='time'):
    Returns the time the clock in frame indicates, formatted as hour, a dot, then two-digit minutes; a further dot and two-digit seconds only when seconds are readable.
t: 1.27
